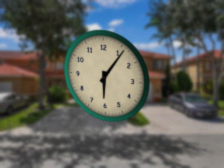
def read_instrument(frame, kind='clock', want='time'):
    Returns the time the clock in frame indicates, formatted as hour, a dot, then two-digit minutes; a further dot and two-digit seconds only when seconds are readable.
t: 6.06
